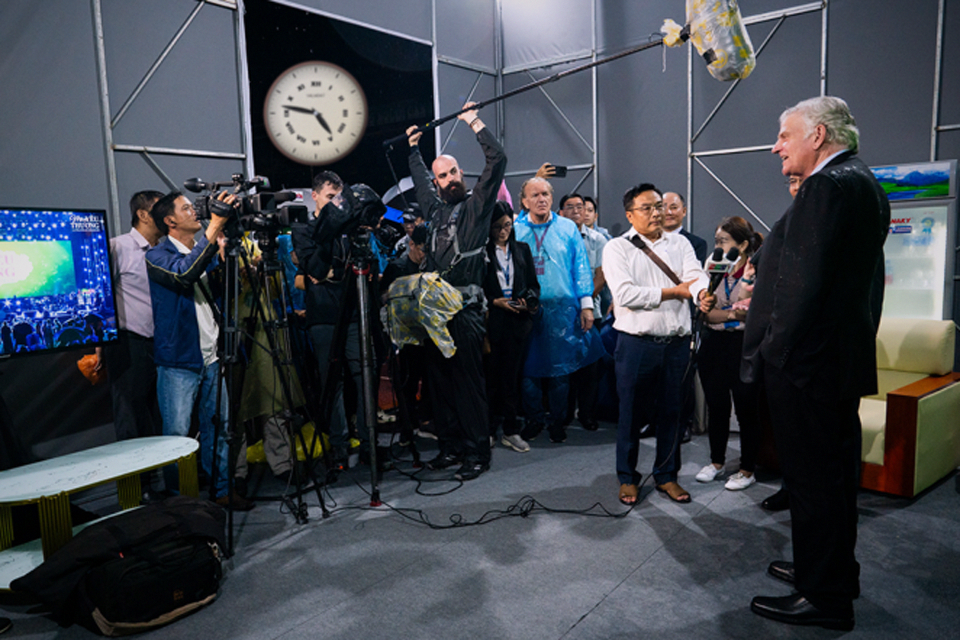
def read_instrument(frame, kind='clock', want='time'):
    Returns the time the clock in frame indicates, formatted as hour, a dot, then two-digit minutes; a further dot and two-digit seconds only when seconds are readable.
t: 4.47
